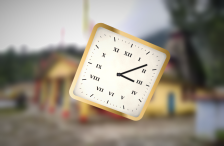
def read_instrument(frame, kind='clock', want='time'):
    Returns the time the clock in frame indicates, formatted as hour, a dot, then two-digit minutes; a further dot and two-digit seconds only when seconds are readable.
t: 3.08
